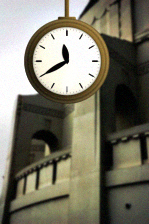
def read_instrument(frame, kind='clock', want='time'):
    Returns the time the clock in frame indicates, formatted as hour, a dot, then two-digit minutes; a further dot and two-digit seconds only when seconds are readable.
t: 11.40
